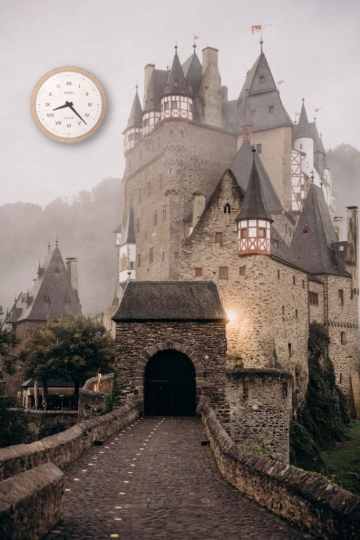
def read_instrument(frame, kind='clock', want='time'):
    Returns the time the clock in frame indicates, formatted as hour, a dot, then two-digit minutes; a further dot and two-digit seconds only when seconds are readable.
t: 8.23
